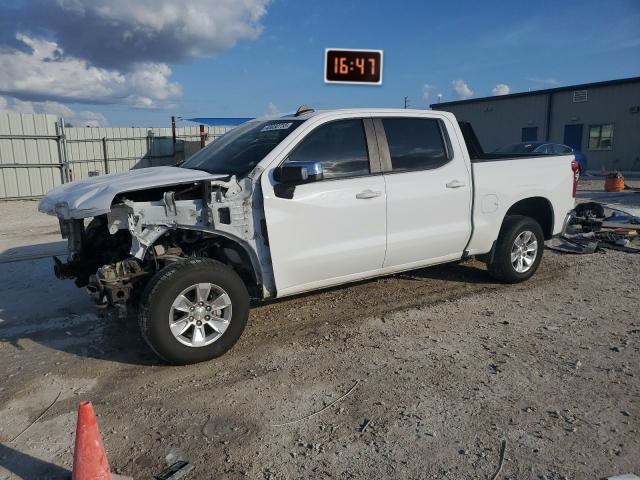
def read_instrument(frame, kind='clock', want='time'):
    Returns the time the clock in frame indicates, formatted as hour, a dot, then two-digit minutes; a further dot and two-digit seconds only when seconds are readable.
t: 16.47
